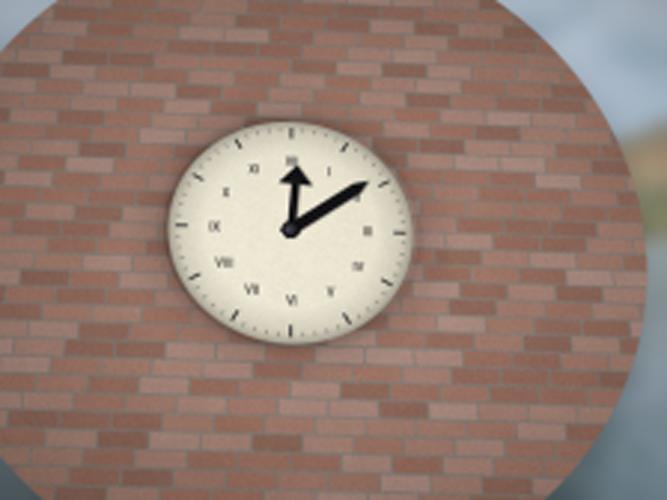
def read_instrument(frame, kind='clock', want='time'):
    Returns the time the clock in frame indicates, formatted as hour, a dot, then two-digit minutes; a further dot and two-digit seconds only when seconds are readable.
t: 12.09
